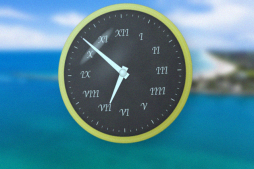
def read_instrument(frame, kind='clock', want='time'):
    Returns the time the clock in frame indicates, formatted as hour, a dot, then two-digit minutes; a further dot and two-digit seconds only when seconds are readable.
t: 6.52
